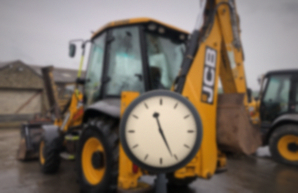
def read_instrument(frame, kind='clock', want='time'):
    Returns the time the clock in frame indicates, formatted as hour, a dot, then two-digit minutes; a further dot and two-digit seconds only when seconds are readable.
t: 11.26
